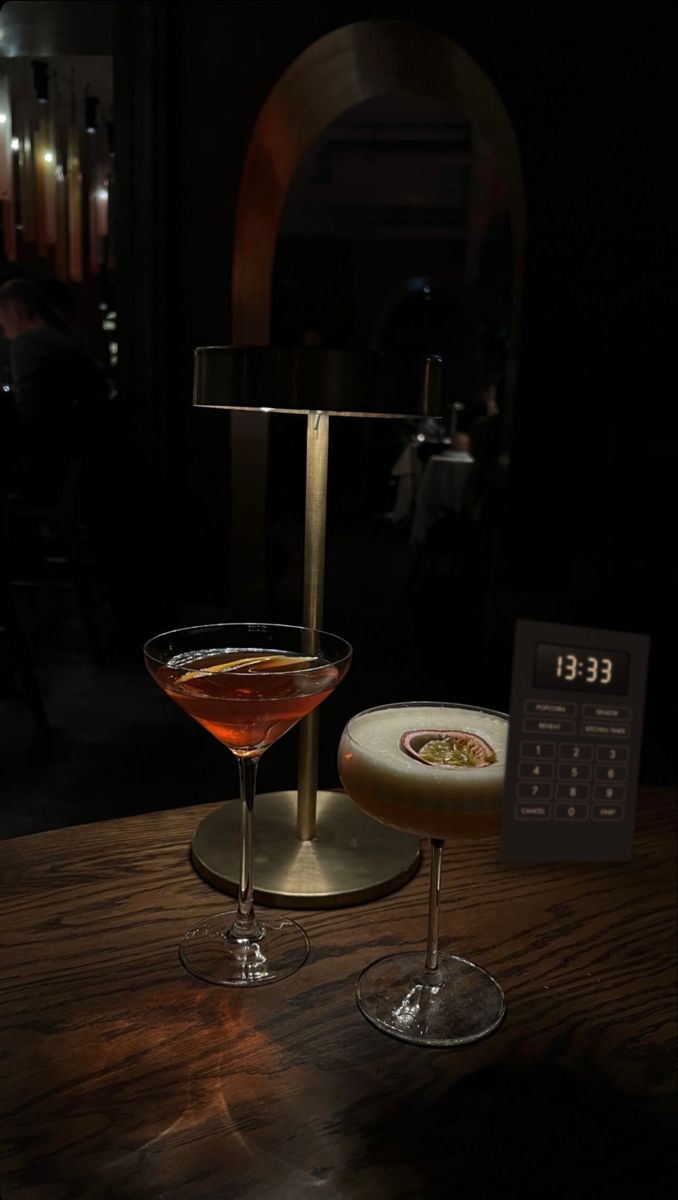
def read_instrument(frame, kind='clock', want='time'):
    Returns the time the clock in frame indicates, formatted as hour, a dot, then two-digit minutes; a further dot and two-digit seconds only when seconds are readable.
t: 13.33
